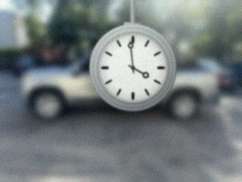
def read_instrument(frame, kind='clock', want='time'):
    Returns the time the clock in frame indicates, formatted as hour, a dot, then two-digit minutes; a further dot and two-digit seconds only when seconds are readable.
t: 3.59
